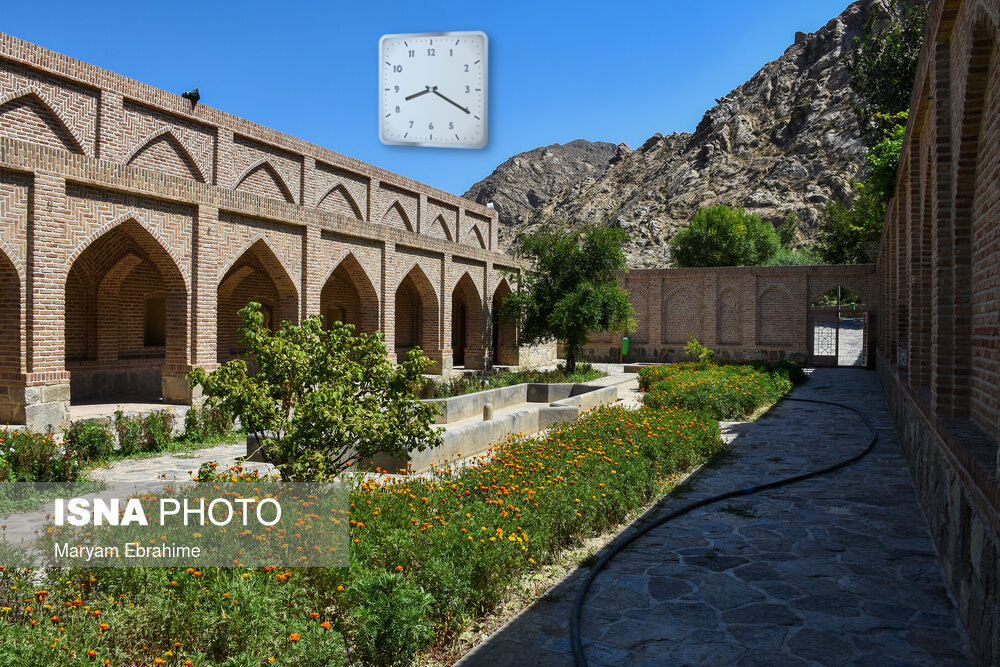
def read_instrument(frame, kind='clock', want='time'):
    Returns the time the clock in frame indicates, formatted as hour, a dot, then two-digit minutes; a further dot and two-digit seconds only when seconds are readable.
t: 8.20
